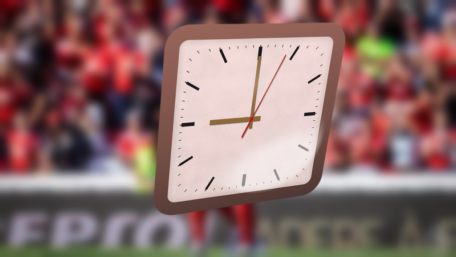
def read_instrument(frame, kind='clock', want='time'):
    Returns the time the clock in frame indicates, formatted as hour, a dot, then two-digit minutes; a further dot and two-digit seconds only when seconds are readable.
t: 9.00.04
